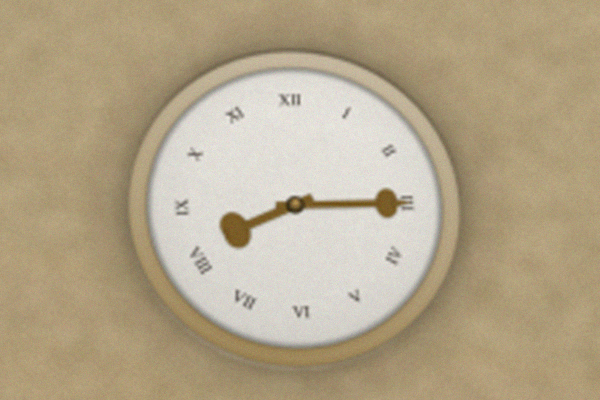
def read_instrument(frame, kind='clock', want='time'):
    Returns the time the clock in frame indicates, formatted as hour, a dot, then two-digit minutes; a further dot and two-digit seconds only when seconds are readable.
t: 8.15
